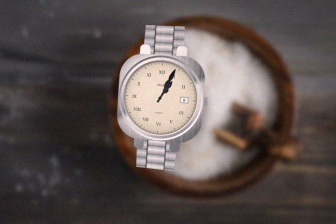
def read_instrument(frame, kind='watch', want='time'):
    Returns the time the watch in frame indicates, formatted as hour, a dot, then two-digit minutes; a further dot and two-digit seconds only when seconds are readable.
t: 1.04
